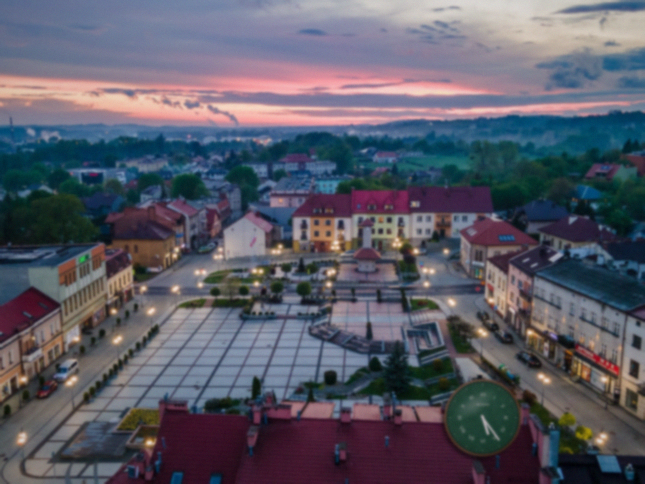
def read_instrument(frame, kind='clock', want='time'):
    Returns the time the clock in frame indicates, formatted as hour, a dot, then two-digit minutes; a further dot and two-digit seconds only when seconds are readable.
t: 5.24
